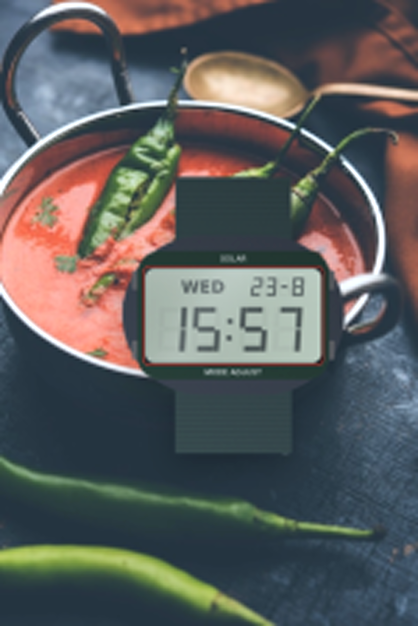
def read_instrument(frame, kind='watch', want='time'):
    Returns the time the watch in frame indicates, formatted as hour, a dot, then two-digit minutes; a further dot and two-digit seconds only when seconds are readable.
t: 15.57
